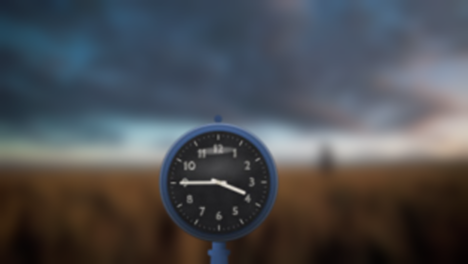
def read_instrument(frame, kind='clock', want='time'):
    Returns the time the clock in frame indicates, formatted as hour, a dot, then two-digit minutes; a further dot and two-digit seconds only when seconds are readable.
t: 3.45
